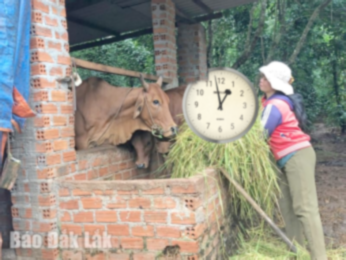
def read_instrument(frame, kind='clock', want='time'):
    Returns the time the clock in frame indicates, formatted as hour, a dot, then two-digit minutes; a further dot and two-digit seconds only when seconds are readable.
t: 12.58
